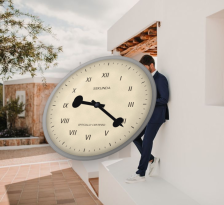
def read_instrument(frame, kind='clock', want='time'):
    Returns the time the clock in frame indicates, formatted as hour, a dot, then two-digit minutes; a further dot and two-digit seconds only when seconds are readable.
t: 9.21
